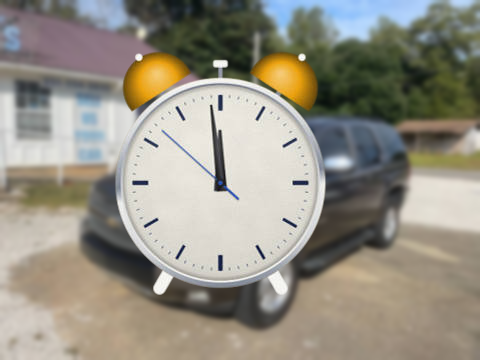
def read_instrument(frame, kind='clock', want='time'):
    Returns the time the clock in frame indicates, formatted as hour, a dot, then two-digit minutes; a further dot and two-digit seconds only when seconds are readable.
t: 11.58.52
